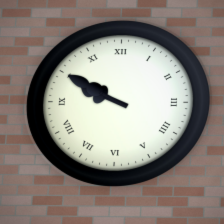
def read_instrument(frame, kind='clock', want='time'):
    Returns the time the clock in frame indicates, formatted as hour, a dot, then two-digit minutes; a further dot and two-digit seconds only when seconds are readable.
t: 9.50
